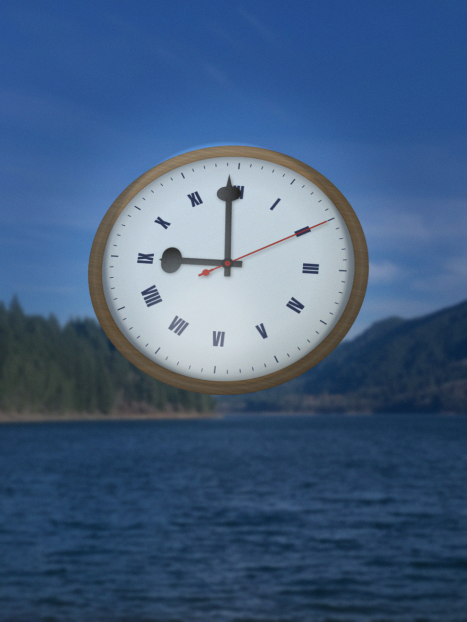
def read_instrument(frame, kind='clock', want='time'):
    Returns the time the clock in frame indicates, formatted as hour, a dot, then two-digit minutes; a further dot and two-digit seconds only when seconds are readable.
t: 8.59.10
